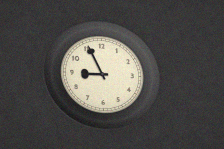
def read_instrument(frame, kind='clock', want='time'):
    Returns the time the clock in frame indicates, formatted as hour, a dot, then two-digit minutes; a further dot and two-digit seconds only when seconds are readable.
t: 8.56
